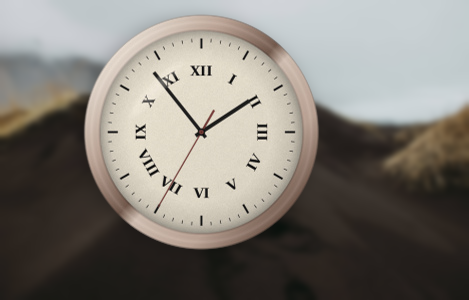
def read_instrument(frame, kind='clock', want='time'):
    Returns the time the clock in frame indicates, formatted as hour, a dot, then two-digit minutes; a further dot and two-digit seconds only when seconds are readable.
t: 1.53.35
